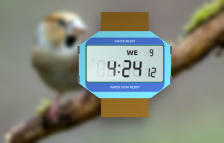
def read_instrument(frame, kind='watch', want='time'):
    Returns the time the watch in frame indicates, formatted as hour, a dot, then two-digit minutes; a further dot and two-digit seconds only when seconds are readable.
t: 4.24.12
